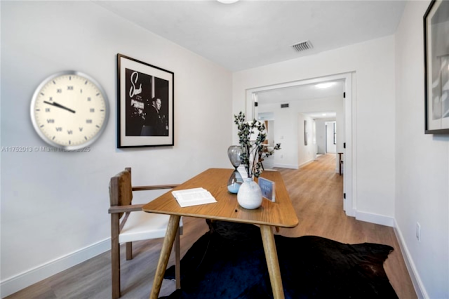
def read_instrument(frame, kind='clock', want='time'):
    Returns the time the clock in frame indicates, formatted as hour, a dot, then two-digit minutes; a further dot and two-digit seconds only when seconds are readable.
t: 9.48
